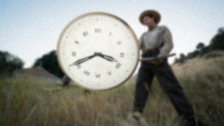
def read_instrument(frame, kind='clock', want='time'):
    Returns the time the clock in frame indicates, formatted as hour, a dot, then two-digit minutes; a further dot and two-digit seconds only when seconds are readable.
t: 3.41
